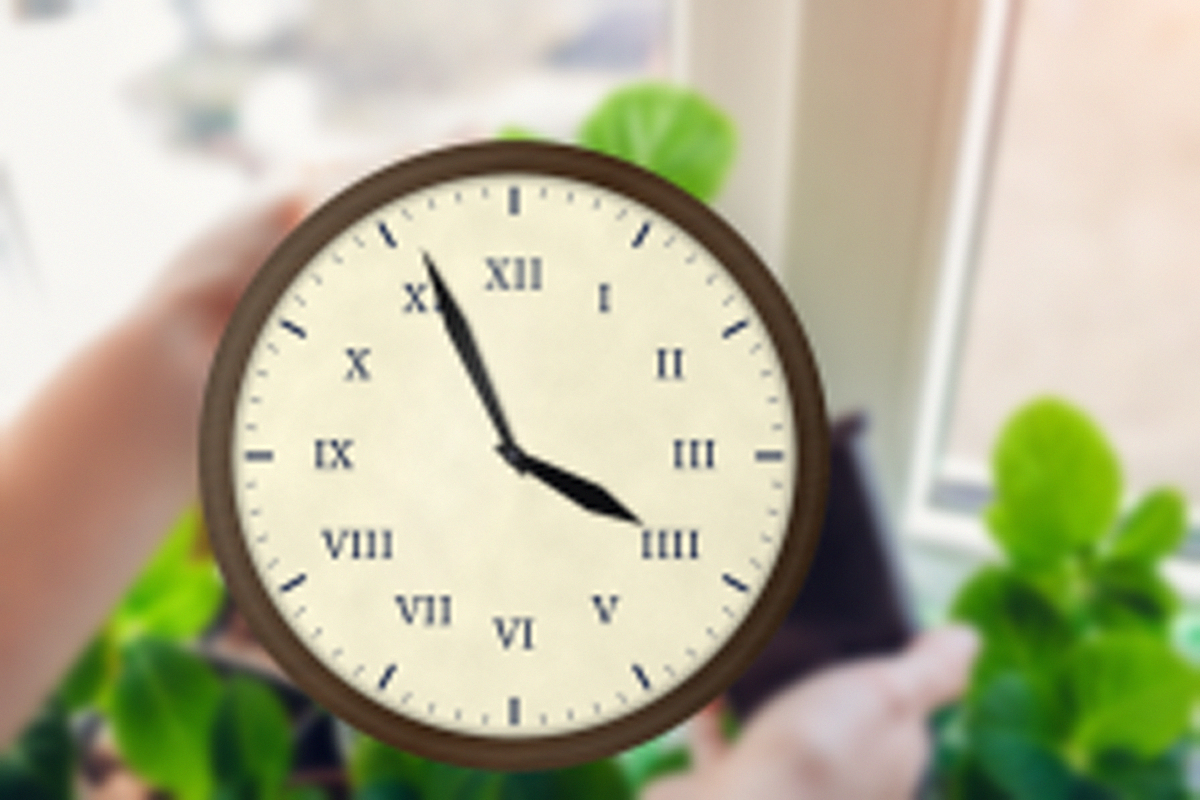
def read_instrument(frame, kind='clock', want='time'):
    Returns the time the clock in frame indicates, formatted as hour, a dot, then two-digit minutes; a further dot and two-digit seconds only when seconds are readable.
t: 3.56
